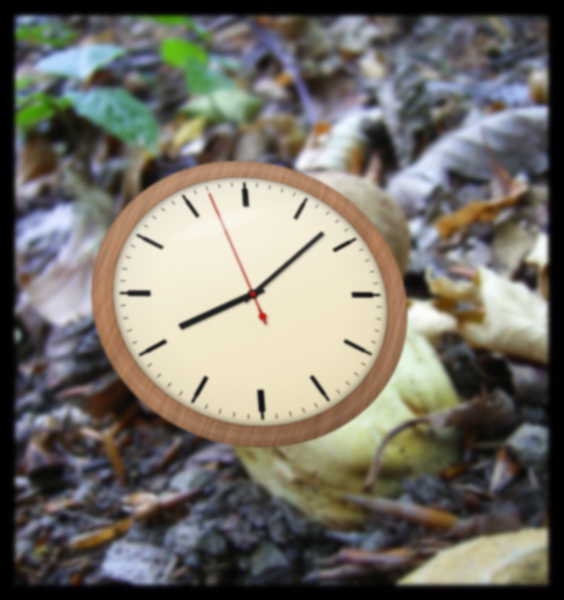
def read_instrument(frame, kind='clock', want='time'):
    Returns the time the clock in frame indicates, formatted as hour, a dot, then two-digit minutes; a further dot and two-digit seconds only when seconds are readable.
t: 8.07.57
